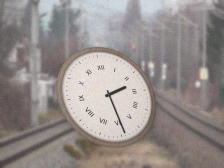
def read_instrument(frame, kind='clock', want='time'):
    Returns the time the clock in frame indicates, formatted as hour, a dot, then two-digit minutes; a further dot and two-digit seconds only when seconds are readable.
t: 2.29
